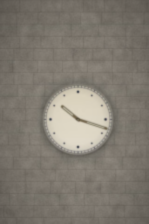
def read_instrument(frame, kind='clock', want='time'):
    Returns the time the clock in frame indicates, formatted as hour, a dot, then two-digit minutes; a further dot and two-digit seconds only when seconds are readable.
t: 10.18
